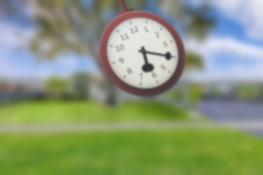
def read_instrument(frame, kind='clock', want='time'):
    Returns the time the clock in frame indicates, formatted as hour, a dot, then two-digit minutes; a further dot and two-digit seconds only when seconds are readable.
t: 6.20
